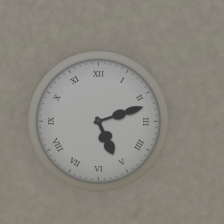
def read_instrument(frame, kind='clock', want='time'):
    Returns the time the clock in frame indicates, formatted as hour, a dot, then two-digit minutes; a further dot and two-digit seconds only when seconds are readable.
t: 5.12
